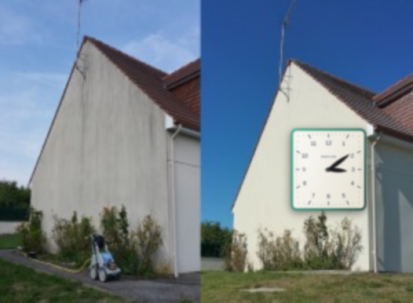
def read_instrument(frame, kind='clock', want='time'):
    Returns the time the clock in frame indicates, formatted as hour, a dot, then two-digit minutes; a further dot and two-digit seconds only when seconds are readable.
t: 3.09
